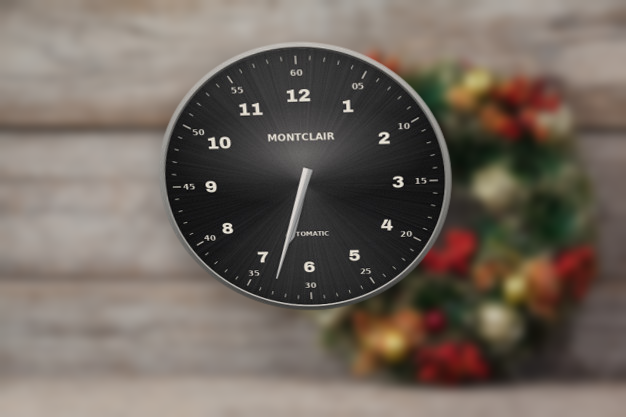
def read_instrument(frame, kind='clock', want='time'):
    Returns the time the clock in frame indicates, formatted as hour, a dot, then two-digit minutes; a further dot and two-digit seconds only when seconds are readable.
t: 6.33
